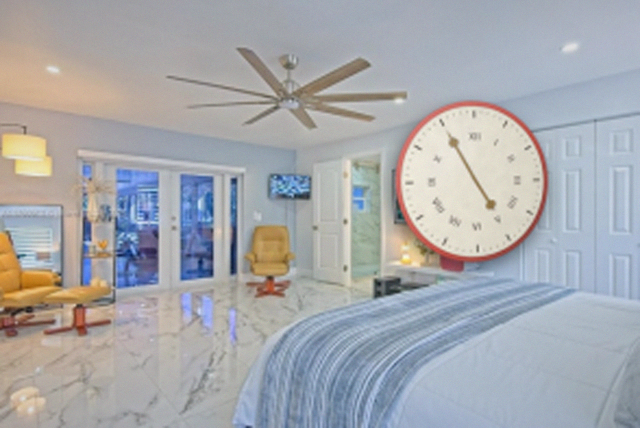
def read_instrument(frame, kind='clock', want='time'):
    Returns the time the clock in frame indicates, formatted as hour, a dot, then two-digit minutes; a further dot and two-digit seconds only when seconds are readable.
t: 4.55
